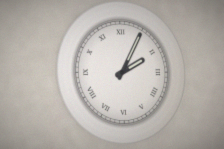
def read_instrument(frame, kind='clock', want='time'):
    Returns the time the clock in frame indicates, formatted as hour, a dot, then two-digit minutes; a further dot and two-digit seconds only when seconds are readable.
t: 2.05
